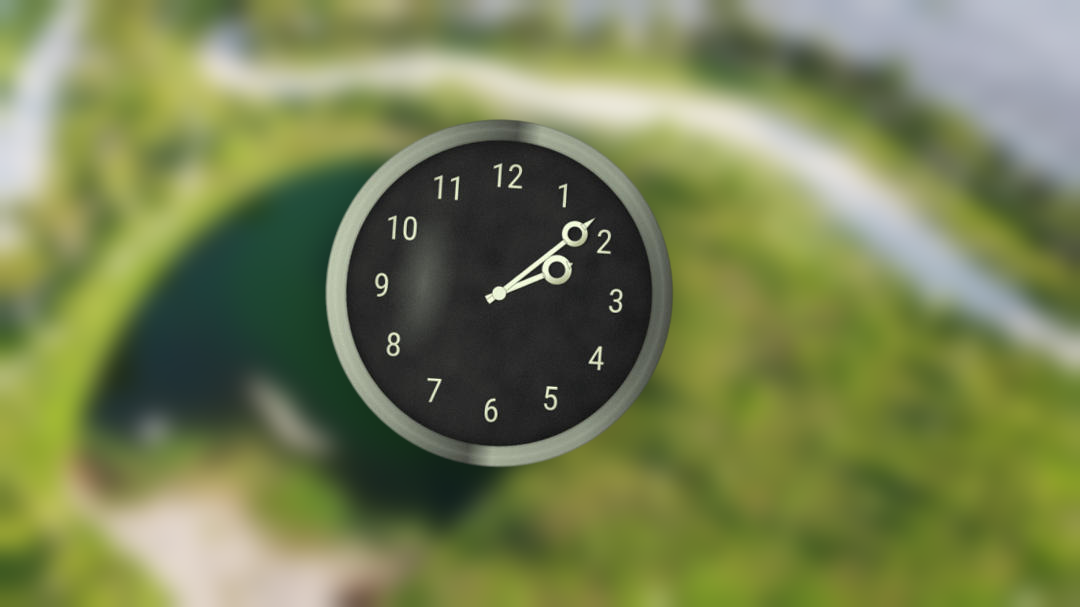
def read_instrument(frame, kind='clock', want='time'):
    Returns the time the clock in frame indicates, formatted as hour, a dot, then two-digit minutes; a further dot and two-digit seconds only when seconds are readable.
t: 2.08
